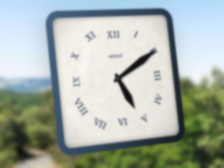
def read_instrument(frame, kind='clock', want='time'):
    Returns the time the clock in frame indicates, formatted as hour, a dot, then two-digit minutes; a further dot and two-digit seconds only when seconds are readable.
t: 5.10
